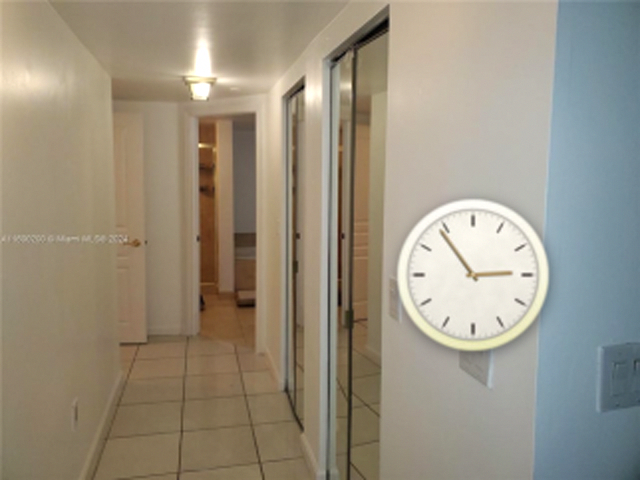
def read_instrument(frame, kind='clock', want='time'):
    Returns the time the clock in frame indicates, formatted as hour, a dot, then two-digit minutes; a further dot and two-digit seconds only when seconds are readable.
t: 2.54
